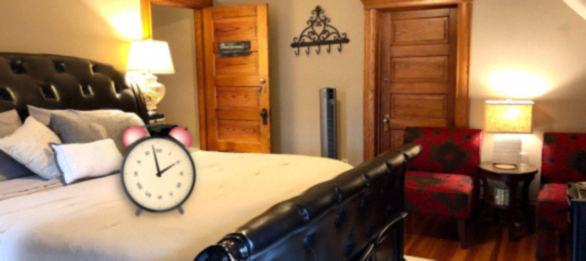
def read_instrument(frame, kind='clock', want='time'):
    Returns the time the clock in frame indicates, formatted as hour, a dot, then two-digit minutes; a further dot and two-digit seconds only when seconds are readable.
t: 1.58
